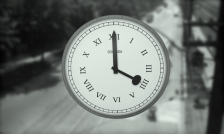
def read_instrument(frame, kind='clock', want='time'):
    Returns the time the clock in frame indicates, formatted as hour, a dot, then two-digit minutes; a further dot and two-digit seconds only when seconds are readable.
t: 4.00
